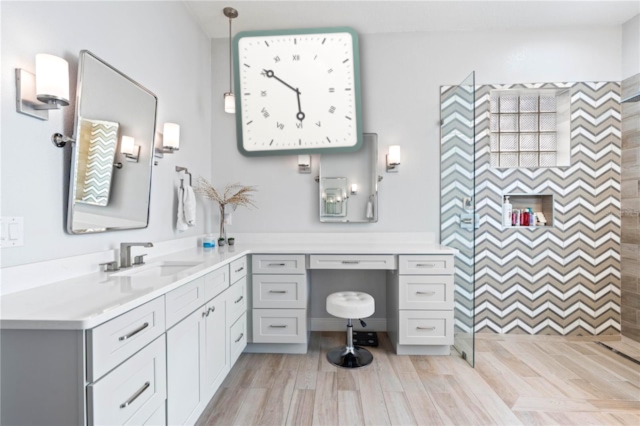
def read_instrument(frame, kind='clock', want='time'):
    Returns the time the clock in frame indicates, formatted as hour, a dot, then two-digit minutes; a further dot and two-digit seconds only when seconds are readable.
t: 5.51
